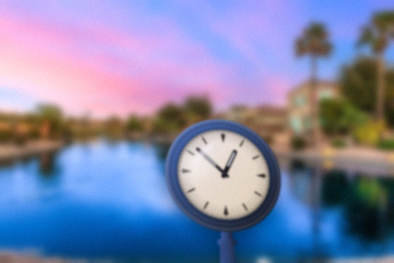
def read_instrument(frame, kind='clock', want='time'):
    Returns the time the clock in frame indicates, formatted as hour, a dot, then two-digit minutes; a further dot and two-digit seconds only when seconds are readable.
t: 12.52
